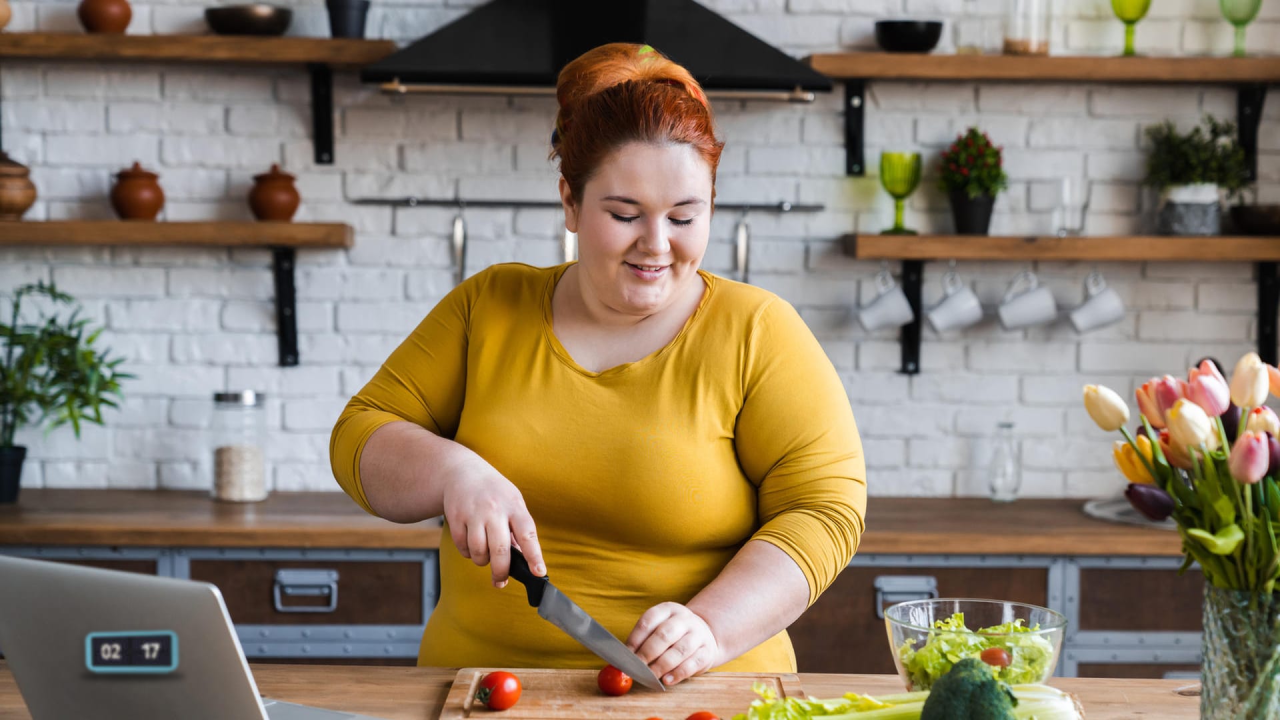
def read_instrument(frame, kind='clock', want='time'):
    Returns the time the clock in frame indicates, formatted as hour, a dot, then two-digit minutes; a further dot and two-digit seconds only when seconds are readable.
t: 2.17
